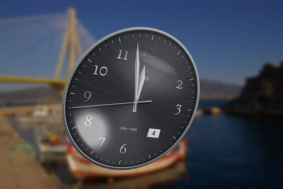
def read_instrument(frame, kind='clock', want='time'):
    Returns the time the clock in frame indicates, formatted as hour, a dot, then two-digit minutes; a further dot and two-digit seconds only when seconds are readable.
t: 11.57.43
